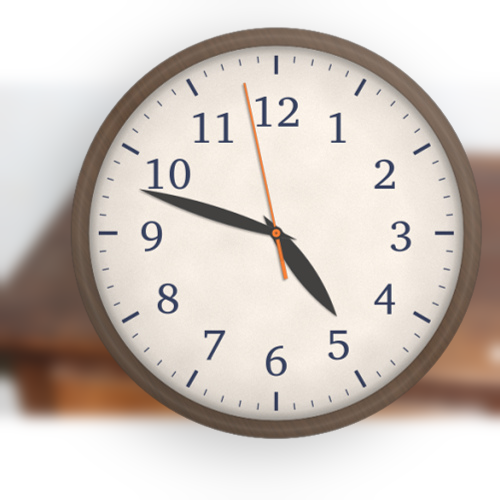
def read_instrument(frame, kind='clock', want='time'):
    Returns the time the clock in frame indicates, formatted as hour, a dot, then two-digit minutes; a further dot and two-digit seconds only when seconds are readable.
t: 4.47.58
